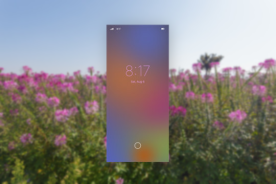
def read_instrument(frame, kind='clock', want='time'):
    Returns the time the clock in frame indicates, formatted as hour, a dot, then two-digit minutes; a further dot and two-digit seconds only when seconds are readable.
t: 8.17
